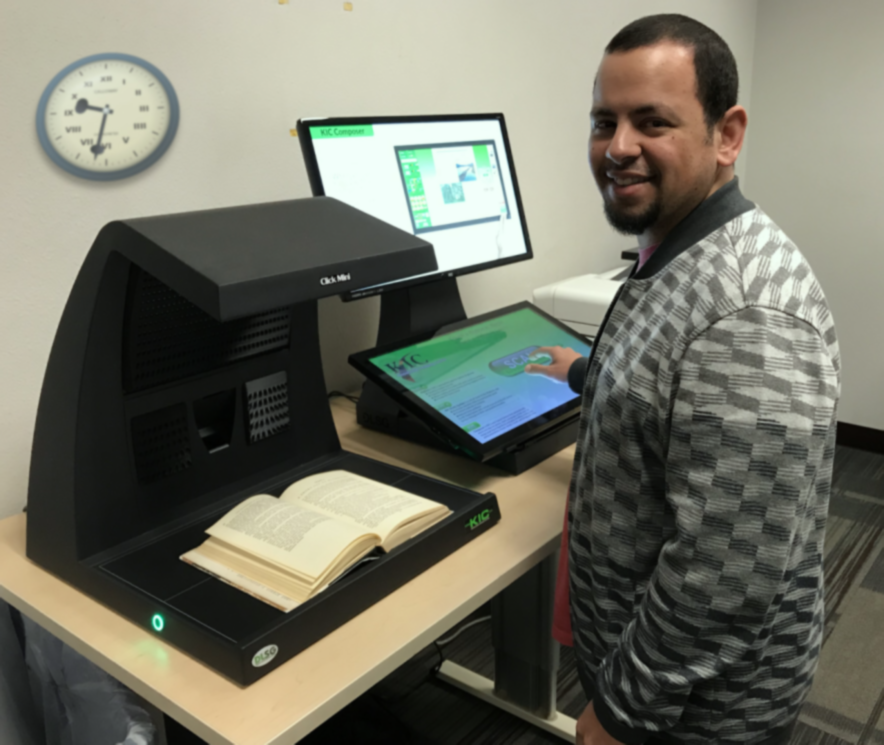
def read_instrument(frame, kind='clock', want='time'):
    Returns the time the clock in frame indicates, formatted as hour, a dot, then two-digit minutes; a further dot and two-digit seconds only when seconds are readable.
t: 9.32
